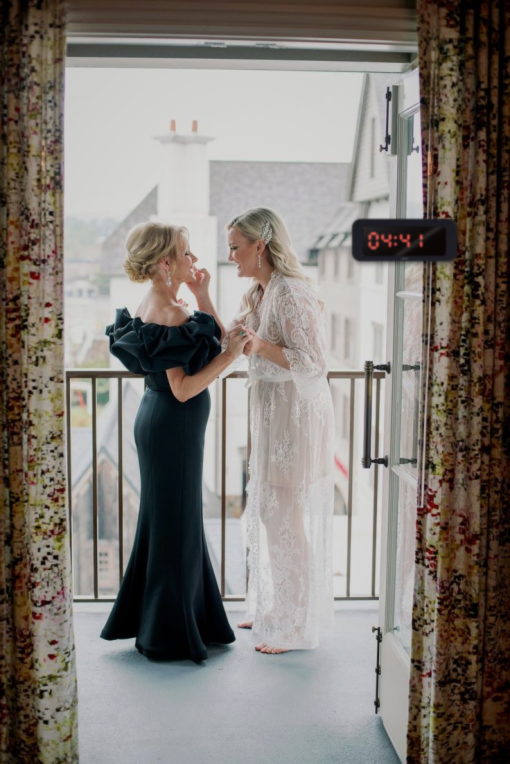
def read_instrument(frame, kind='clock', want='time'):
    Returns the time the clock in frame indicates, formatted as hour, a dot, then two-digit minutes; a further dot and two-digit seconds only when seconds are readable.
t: 4.41
